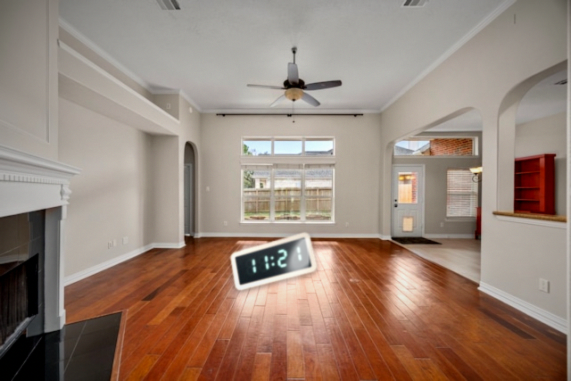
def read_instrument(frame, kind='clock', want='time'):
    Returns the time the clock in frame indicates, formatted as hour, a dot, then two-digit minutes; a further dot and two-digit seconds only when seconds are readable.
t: 11.21
